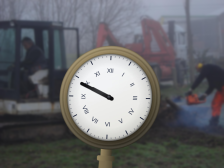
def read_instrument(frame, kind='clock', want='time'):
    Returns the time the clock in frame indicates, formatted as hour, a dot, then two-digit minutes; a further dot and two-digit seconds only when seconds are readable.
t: 9.49
